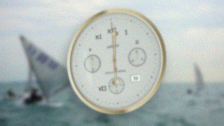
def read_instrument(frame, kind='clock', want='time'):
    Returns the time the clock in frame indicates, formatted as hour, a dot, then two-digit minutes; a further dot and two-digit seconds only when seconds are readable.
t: 6.01
